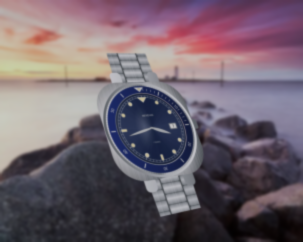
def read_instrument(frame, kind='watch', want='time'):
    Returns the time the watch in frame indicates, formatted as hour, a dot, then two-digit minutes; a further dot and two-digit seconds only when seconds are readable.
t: 3.43
